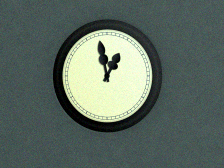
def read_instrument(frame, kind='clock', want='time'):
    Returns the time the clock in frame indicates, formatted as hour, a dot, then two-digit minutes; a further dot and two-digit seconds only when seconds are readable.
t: 12.58
